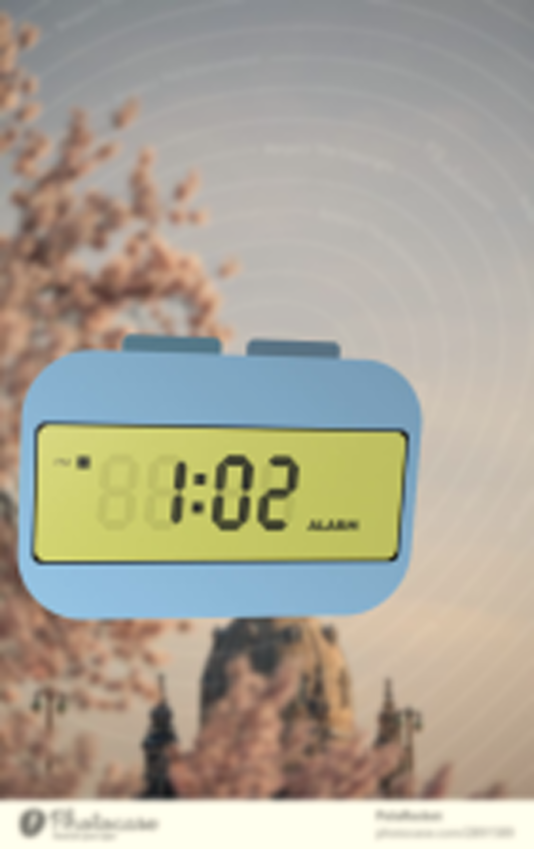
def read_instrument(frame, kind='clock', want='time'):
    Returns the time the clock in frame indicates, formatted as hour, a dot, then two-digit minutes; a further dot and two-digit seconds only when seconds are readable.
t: 1.02
